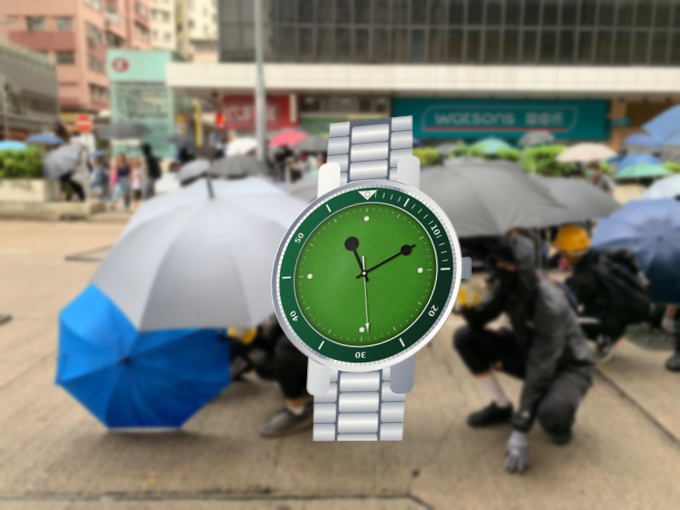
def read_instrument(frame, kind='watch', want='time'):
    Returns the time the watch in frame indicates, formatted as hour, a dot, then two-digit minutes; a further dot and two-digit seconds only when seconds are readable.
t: 11.10.29
